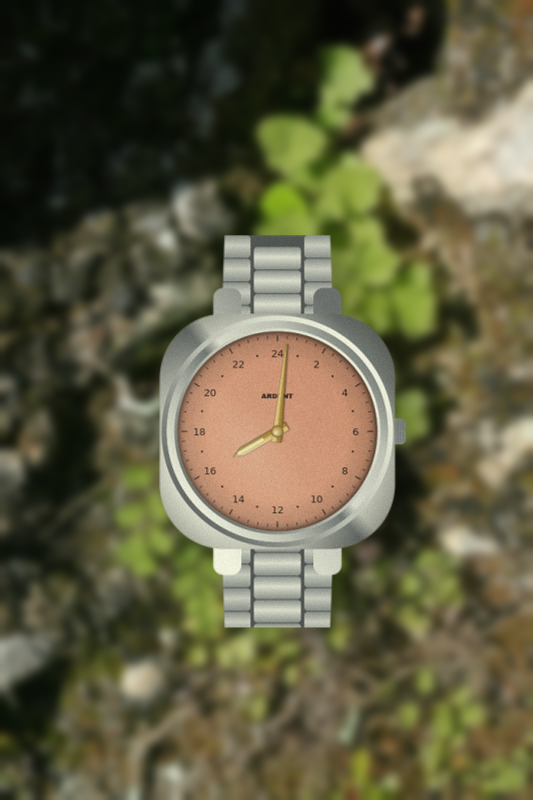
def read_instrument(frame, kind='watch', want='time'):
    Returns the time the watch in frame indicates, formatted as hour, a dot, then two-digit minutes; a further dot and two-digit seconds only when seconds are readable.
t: 16.01
